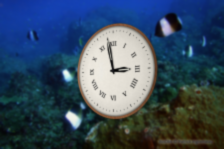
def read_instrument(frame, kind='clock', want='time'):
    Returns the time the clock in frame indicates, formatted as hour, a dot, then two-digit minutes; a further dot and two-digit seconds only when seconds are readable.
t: 2.58
